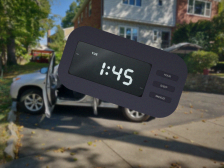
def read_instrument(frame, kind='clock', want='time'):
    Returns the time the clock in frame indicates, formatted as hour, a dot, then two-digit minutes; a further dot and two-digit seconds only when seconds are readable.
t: 1.45
